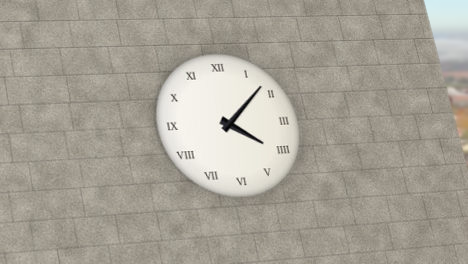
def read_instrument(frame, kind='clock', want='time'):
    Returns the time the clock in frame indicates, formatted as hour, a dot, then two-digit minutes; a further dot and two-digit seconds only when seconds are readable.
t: 4.08
